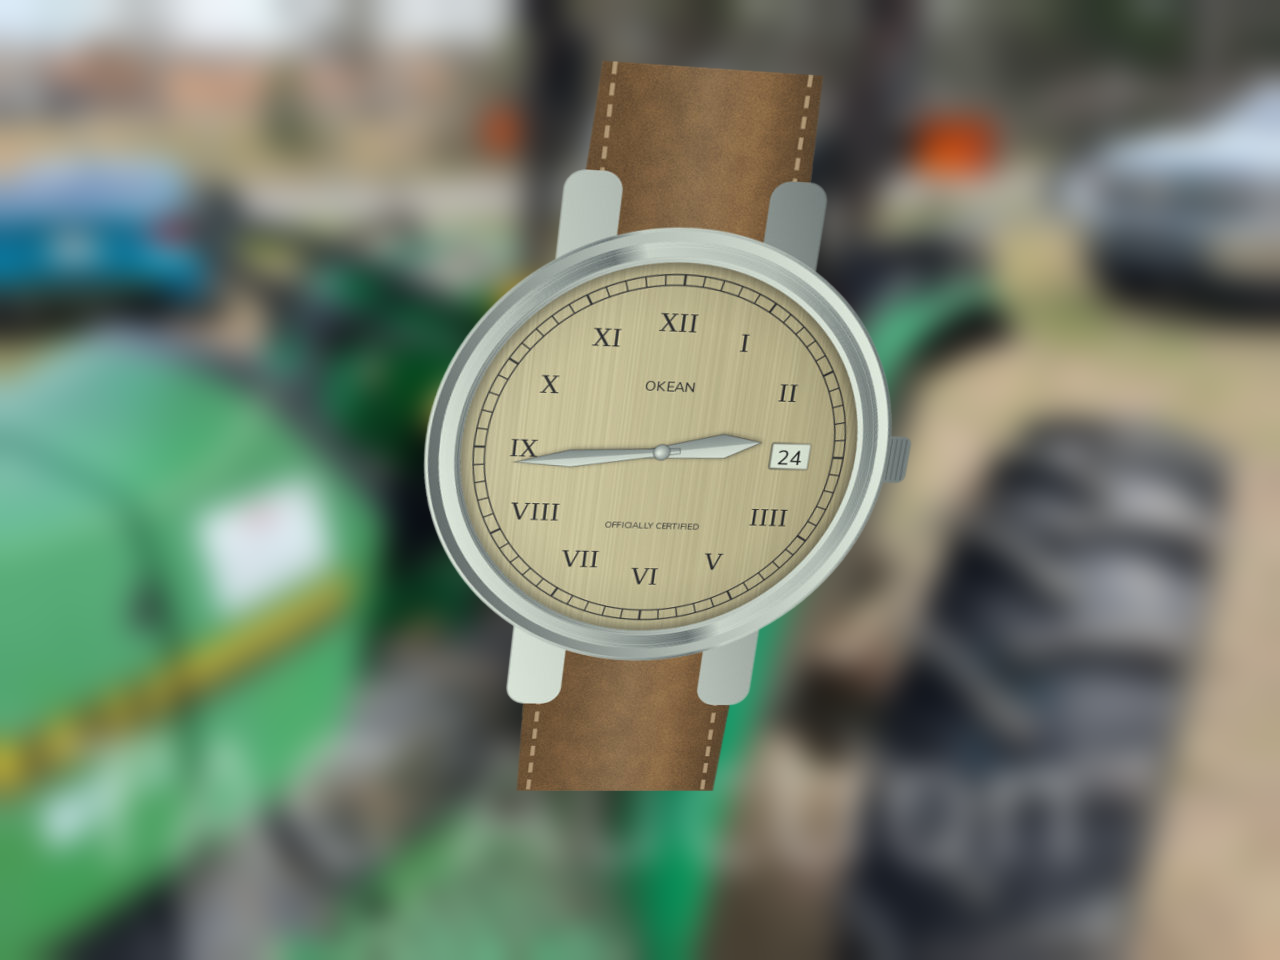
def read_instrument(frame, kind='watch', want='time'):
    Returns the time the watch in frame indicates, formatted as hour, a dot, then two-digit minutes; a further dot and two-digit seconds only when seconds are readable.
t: 2.44
